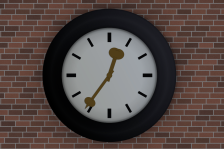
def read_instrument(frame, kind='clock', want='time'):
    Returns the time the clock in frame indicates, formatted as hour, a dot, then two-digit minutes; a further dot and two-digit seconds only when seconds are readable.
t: 12.36
